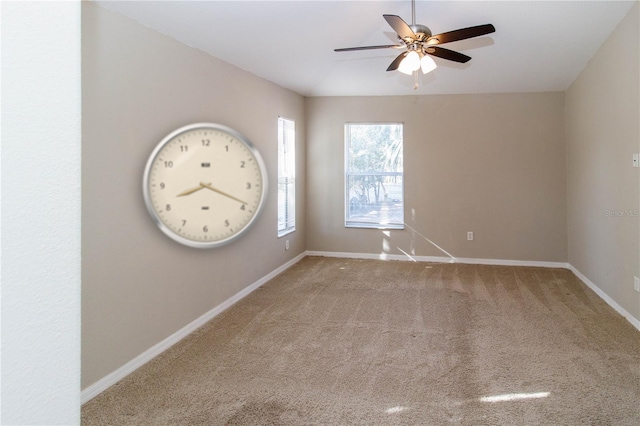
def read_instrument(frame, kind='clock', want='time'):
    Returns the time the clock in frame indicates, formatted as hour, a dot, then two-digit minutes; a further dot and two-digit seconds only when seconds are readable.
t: 8.19
